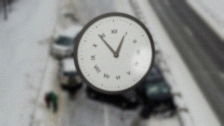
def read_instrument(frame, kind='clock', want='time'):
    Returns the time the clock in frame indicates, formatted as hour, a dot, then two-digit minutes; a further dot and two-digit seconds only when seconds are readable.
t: 12.54
